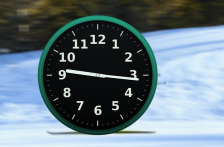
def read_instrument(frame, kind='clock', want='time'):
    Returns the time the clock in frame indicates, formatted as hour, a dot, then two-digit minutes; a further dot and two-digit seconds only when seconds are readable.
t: 9.16
